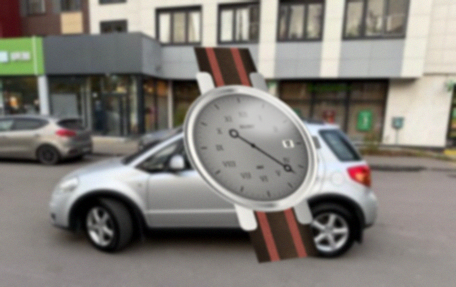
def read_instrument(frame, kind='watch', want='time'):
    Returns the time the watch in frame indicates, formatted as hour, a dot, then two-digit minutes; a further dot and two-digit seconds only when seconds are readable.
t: 10.22
